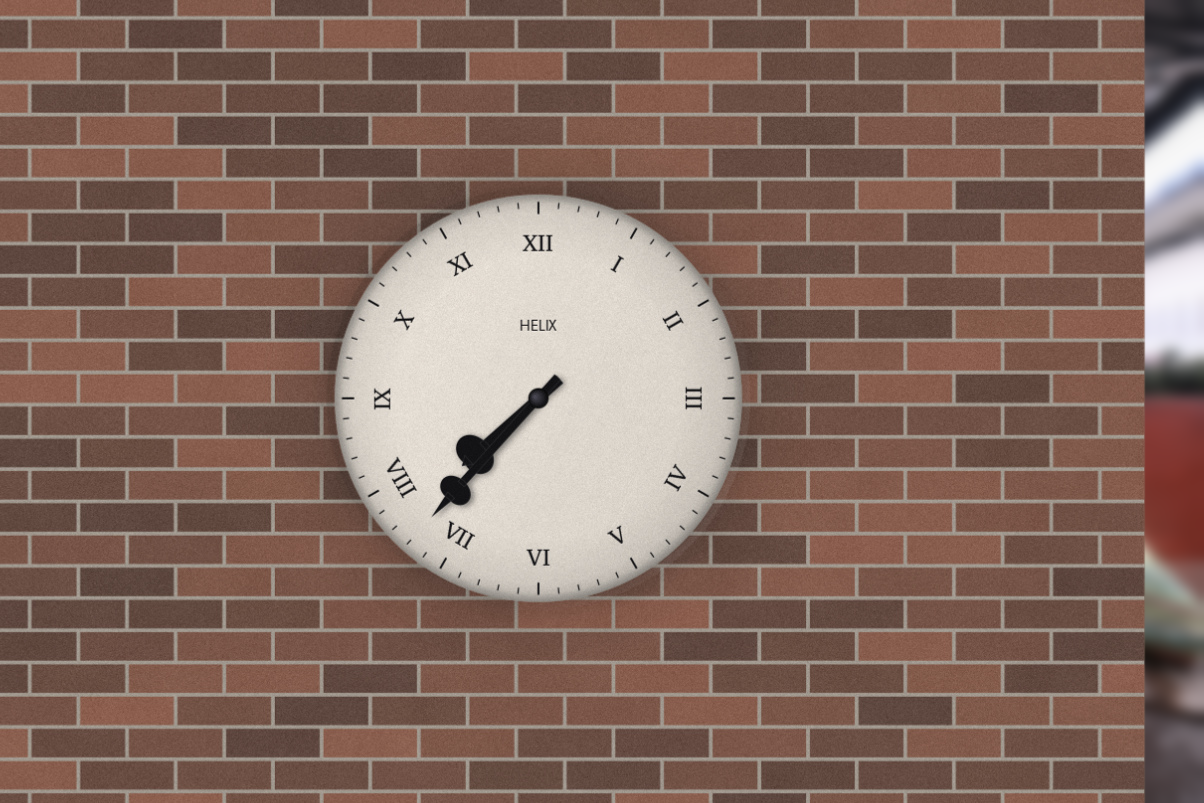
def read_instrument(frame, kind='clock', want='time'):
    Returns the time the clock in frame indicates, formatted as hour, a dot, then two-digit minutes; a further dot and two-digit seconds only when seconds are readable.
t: 7.37
